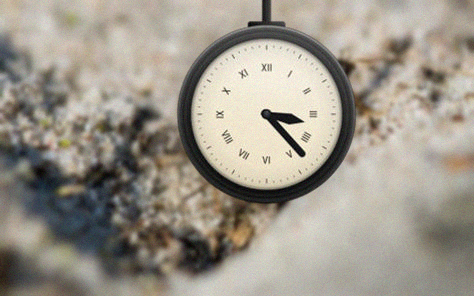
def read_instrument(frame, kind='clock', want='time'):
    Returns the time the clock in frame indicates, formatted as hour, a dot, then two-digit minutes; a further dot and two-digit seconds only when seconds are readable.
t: 3.23
